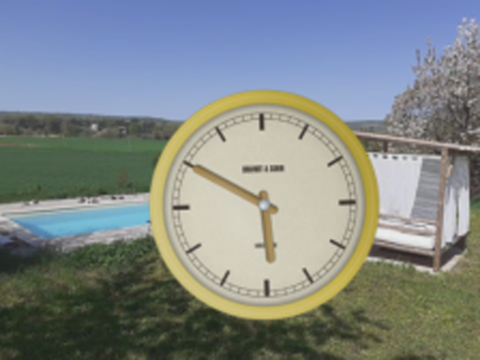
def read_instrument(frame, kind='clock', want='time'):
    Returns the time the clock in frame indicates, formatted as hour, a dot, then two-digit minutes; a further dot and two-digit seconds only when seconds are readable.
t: 5.50
